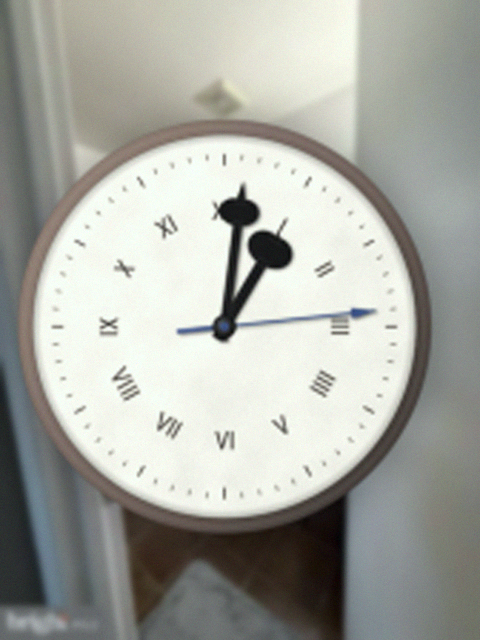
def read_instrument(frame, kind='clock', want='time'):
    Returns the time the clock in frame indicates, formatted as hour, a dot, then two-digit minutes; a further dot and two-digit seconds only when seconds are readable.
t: 1.01.14
